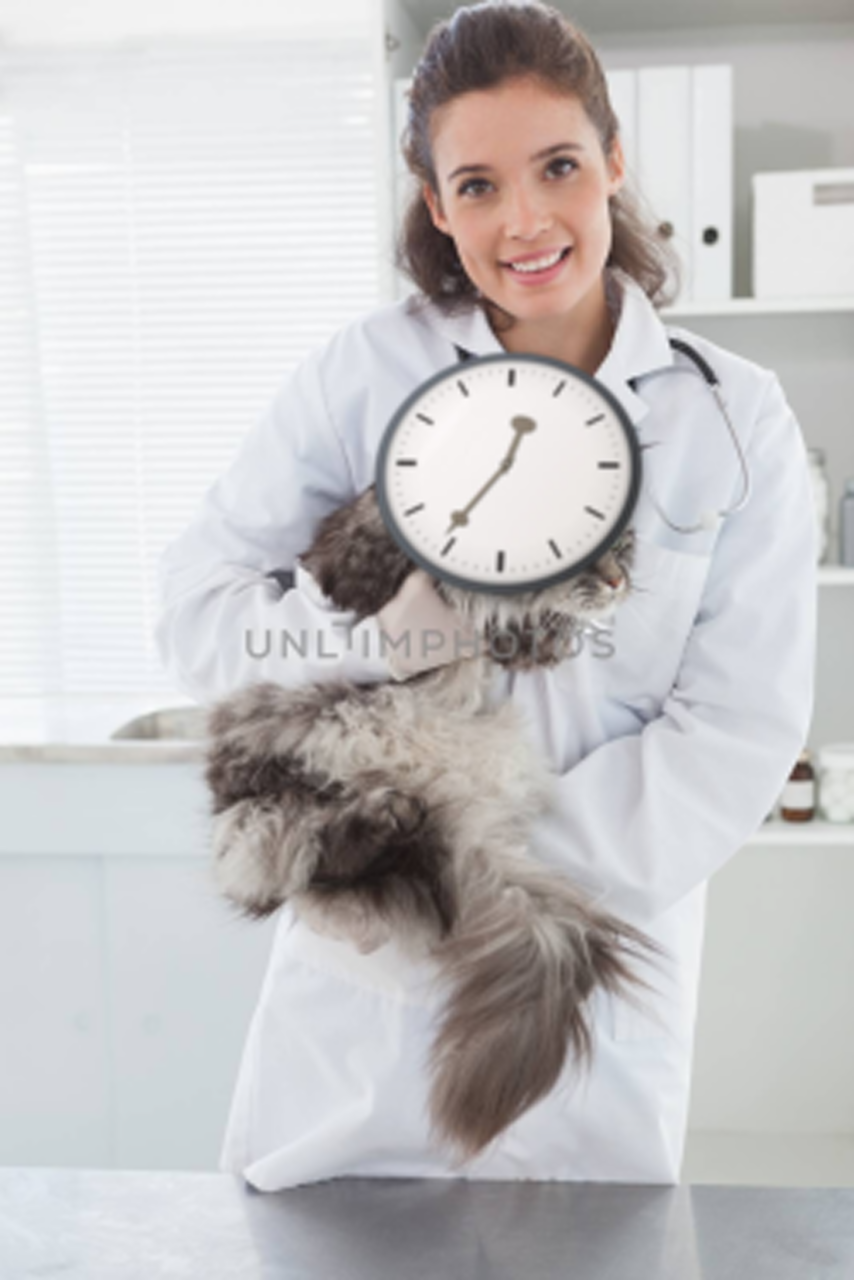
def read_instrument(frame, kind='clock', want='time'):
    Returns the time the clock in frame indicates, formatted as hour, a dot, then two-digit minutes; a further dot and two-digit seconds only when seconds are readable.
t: 12.36
